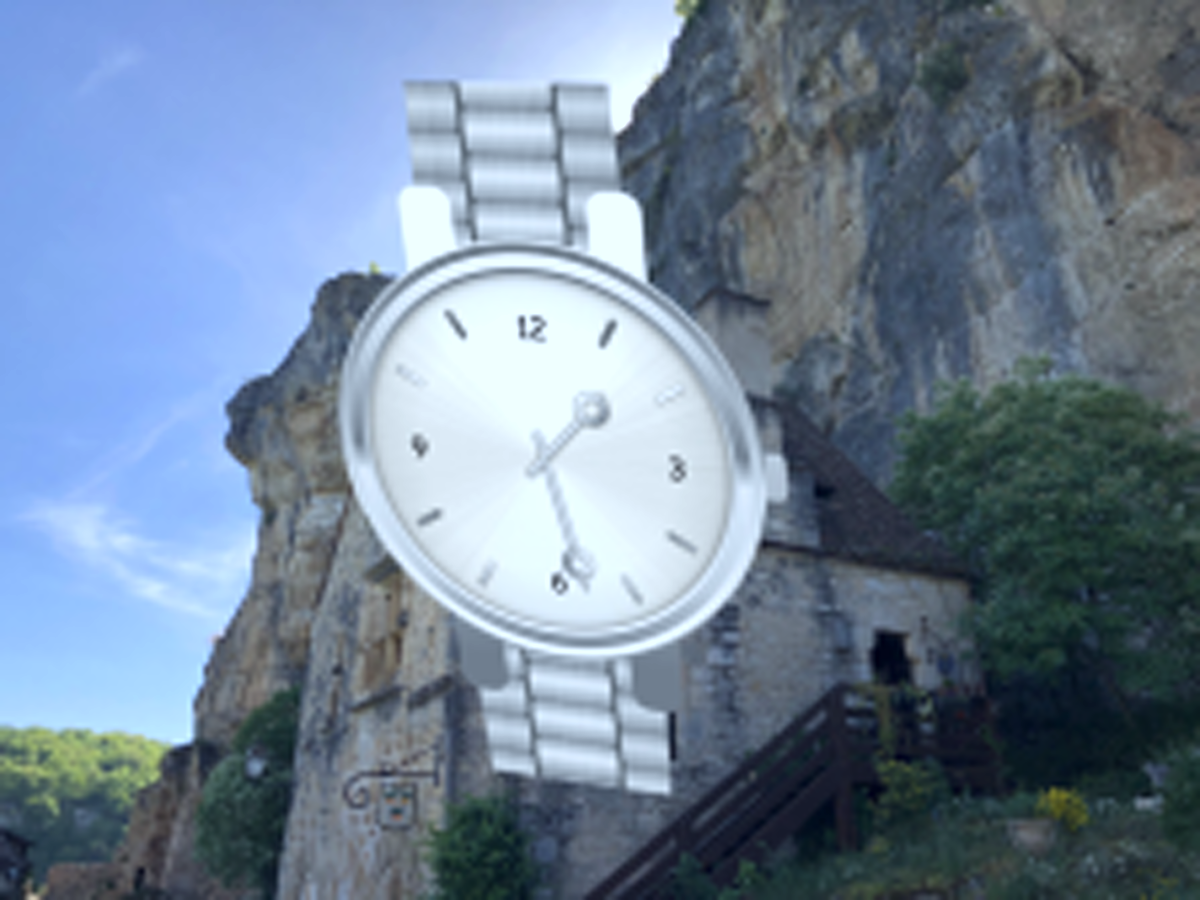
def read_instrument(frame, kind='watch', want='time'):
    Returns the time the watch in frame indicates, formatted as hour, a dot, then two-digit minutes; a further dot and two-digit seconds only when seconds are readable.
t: 1.28
